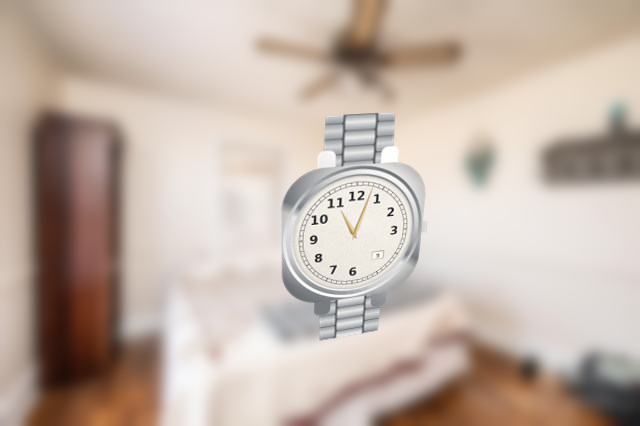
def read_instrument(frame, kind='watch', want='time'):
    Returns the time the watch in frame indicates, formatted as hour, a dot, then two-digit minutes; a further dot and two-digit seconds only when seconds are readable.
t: 11.03
